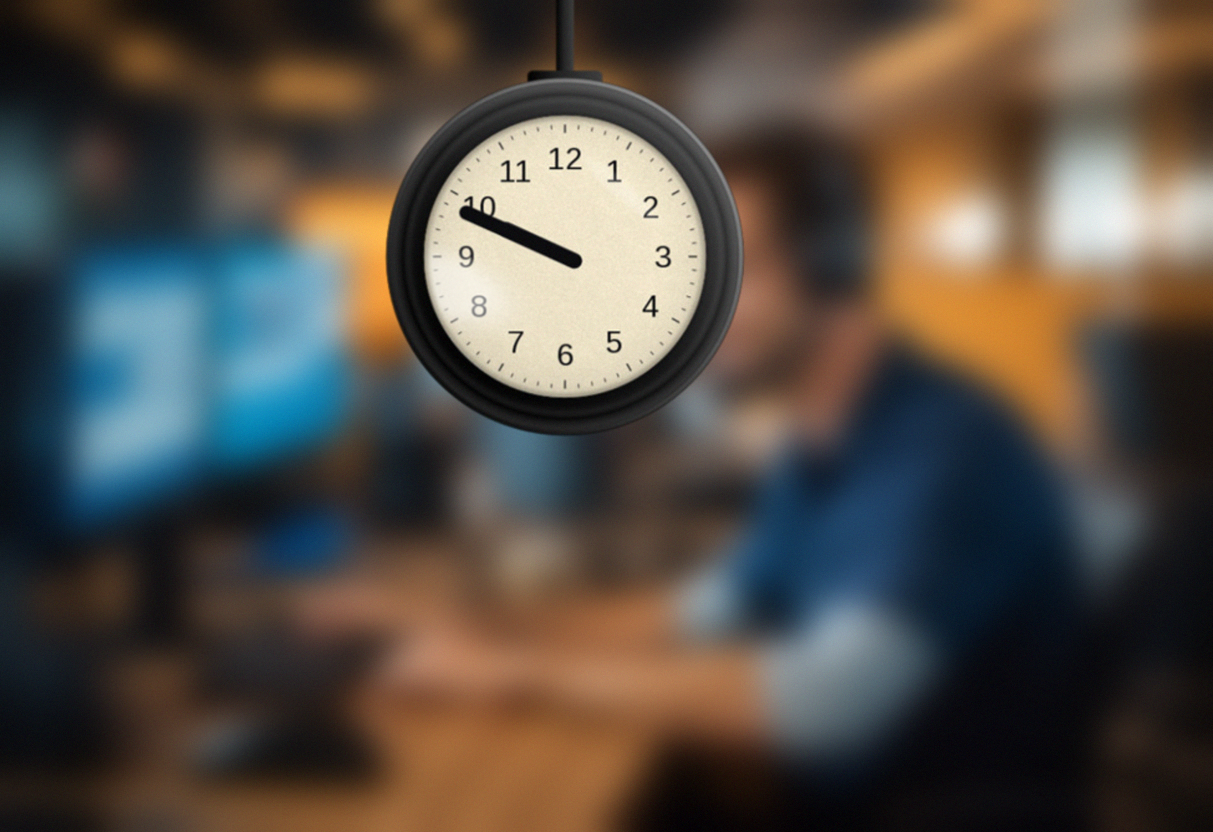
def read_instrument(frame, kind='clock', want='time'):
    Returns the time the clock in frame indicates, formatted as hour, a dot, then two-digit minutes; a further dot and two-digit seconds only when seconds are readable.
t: 9.49
